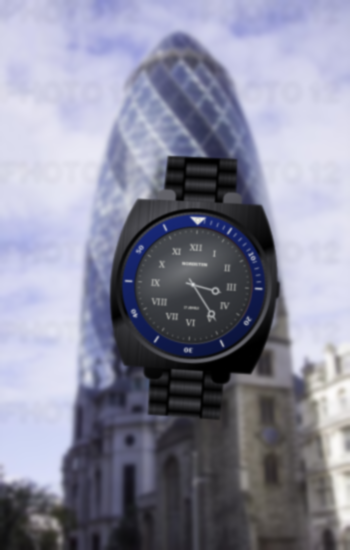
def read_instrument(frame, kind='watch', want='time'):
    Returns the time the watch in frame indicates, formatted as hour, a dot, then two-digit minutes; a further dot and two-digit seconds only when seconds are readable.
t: 3.24
